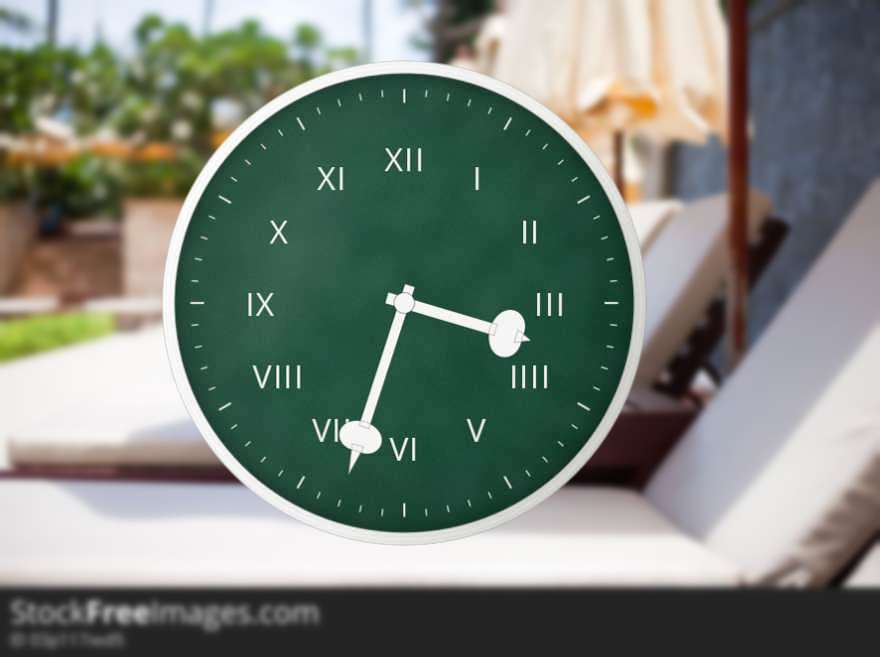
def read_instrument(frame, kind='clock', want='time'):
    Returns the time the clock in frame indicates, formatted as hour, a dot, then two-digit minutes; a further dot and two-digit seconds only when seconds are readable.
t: 3.33
